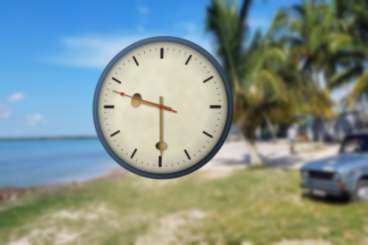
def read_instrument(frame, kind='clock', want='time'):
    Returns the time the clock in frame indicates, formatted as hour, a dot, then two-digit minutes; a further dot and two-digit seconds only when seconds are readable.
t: 9.29.48
